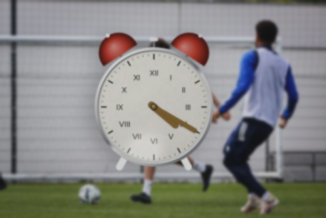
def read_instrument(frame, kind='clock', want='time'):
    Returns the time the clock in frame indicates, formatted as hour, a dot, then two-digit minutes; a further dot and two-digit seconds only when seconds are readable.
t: 4.20
